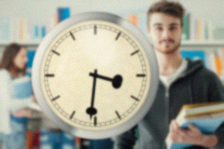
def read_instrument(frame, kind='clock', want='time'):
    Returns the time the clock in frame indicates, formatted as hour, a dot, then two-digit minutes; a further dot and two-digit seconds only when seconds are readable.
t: 3.31
